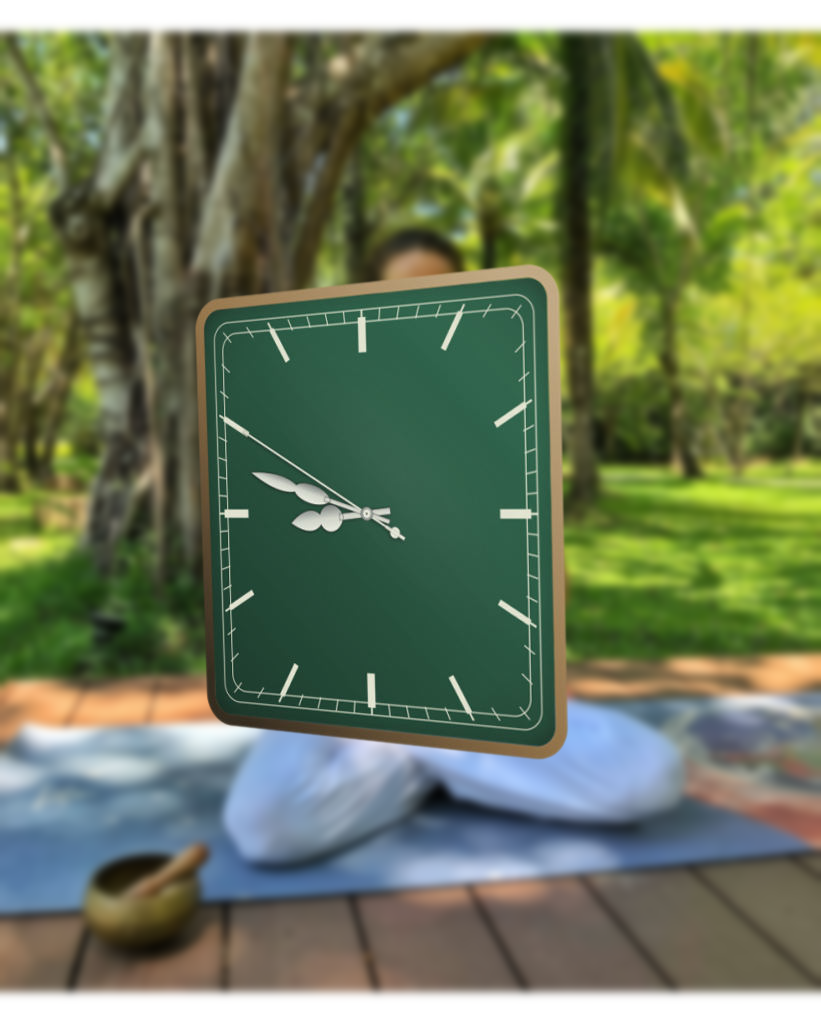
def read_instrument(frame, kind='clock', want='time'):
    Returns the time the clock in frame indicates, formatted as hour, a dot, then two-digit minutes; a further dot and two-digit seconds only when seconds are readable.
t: 8.47.50
